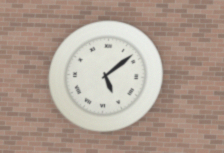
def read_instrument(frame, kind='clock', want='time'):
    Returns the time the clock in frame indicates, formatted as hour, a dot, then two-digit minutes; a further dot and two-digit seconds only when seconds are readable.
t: 5.08
